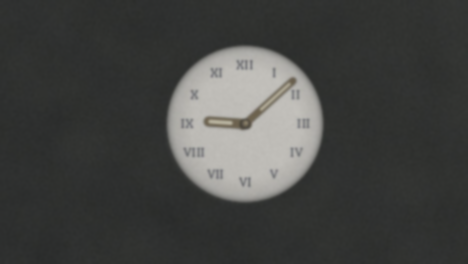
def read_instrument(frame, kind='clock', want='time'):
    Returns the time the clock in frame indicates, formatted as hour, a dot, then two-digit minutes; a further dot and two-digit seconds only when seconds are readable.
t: 9.08
